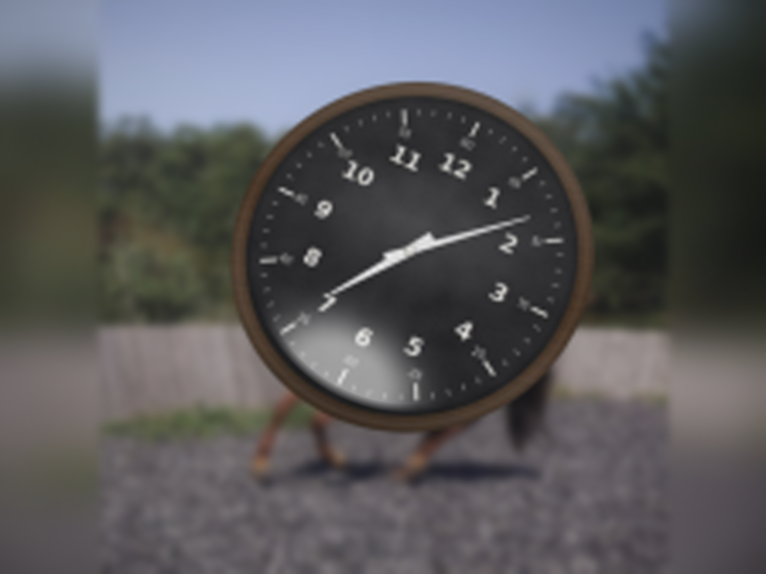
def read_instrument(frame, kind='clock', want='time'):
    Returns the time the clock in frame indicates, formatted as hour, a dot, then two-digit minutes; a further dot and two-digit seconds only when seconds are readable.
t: 7.08
